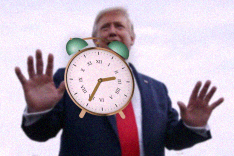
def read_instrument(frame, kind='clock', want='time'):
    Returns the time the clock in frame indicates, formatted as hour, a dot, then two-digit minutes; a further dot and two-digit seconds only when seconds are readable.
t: 2.35
